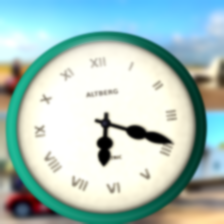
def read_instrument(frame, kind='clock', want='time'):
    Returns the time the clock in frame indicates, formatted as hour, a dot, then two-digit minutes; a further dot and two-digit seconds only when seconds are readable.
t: 6.19
